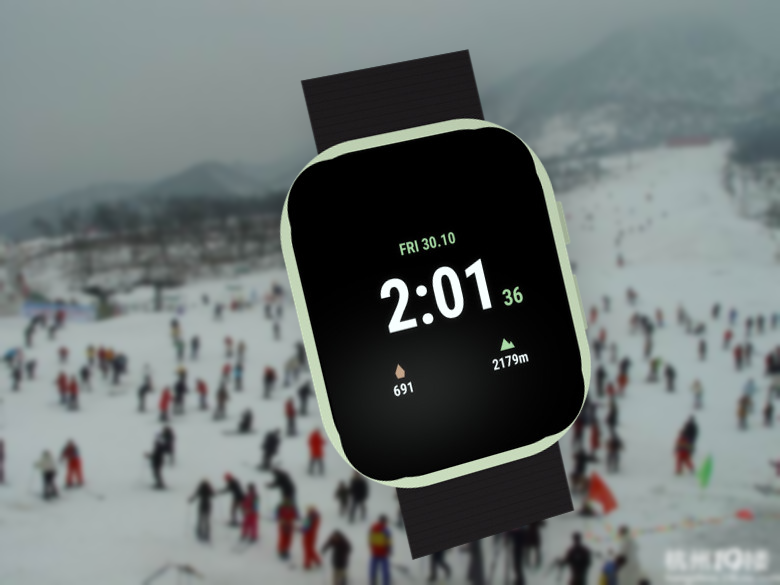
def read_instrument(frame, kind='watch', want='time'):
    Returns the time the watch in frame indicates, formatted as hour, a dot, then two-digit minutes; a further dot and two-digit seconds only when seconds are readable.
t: 2.01.36
